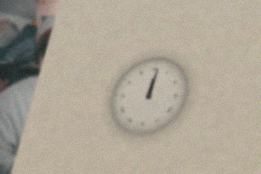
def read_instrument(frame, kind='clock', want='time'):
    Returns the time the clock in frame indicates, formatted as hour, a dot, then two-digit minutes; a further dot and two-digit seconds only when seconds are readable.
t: 12.01
